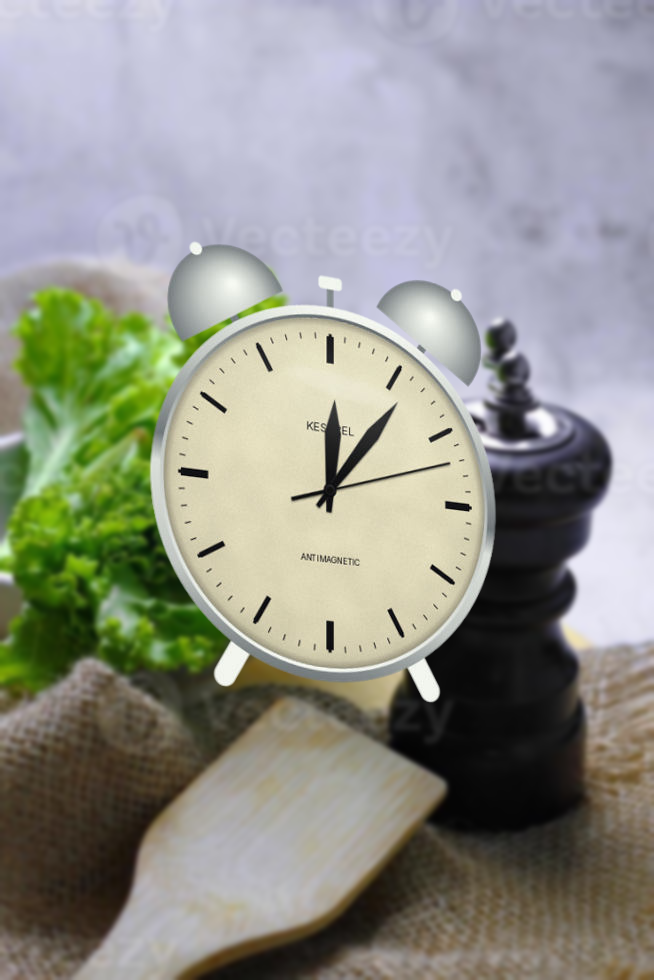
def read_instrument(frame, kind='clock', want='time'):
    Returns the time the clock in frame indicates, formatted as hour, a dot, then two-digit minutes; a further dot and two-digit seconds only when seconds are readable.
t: 12.06.12
